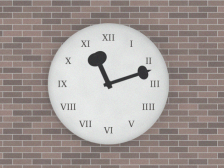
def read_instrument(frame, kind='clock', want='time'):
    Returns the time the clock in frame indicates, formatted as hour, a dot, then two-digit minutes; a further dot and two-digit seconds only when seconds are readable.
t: 11.12
